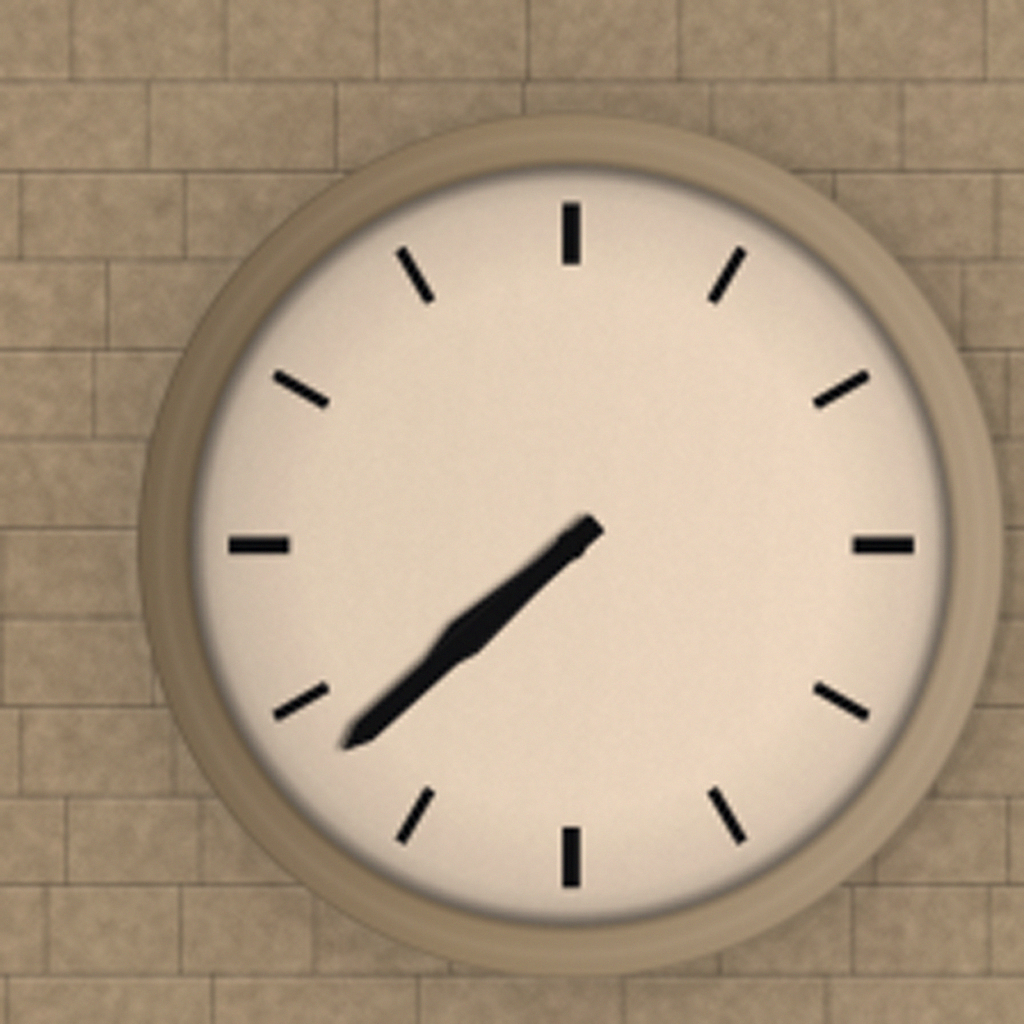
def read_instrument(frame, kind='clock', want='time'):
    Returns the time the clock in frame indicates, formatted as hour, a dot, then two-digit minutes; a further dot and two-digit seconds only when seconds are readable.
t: 7.38
